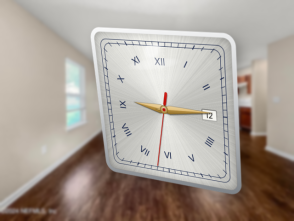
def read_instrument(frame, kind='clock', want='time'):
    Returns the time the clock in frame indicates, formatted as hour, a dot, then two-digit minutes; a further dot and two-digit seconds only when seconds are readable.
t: 9.14.32
